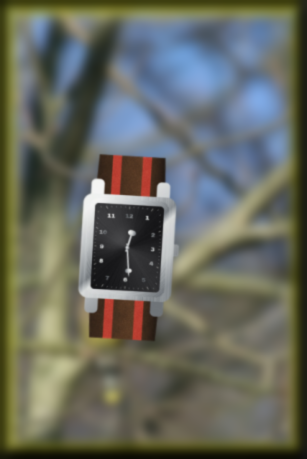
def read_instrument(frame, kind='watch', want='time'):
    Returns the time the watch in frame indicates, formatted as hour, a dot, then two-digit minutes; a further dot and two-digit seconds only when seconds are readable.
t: 12.29
